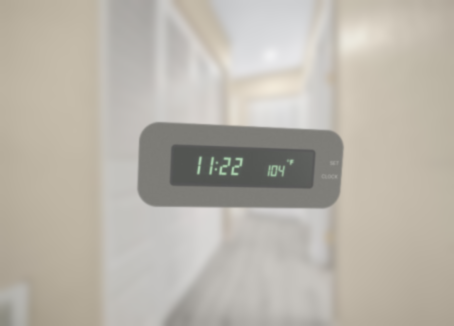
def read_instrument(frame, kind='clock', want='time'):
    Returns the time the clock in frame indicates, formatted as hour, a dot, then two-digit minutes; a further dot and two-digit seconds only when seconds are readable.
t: 11.22
